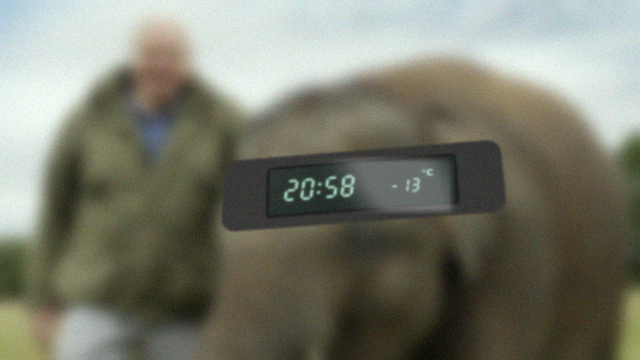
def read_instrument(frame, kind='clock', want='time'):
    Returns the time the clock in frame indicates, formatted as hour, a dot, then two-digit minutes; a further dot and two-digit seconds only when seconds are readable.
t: 20.58
